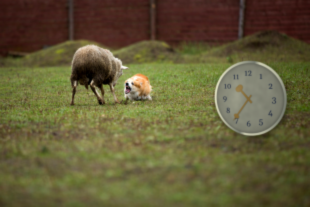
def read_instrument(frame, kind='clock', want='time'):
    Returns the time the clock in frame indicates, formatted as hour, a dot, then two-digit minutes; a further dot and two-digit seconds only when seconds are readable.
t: 10.36
